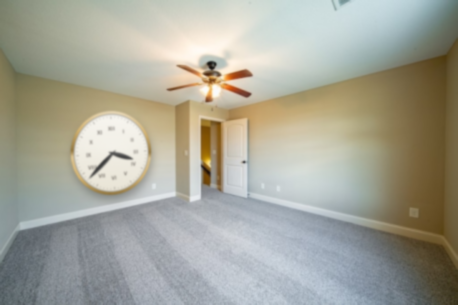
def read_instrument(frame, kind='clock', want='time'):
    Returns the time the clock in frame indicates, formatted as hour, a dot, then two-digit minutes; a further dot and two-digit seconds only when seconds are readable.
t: 3.38
